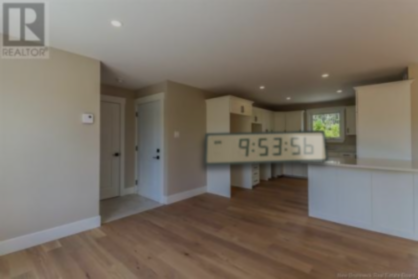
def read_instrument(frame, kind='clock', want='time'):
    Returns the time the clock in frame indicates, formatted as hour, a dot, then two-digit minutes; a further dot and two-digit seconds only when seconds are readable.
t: 9.53.56
